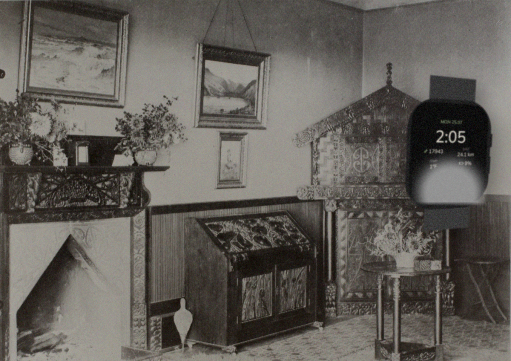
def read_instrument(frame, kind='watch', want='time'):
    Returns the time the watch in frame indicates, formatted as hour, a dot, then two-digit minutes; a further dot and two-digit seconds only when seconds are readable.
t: 2.05
